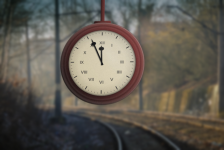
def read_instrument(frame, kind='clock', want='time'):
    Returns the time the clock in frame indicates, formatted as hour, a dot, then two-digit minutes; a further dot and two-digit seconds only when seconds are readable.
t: 11.56
